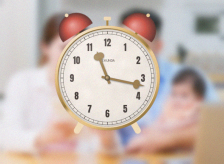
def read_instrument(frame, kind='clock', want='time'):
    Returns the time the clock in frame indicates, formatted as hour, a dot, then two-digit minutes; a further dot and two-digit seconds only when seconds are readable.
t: 11.17
